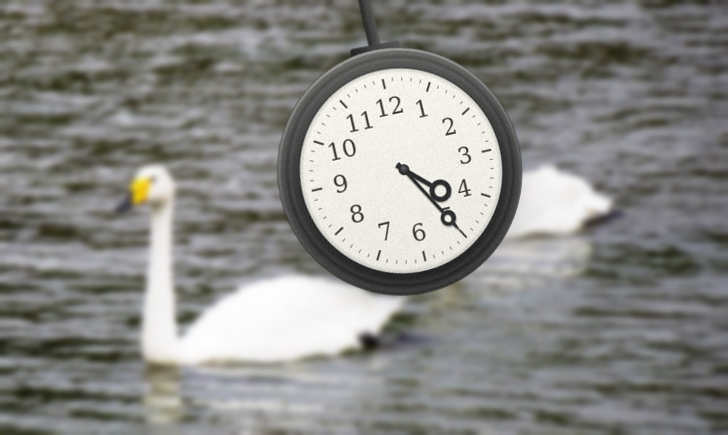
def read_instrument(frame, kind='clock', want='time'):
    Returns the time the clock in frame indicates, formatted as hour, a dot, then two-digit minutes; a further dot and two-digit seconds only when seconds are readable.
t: 4.25
